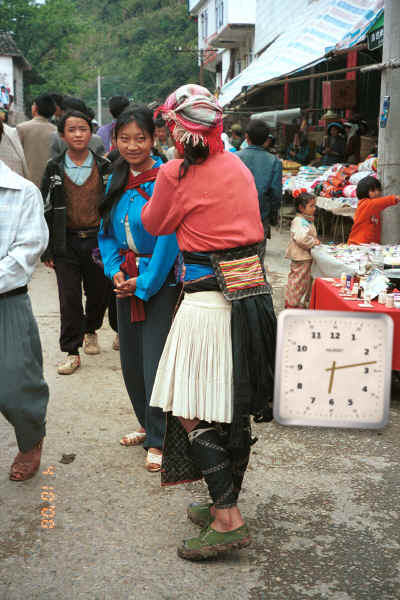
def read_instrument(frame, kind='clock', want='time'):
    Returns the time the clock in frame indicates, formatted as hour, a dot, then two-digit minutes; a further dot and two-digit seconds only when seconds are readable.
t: 6.13
